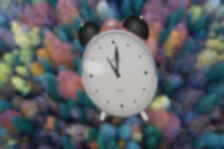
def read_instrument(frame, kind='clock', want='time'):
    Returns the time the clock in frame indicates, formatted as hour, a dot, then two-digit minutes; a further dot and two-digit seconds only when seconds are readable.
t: 11.01
